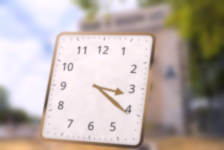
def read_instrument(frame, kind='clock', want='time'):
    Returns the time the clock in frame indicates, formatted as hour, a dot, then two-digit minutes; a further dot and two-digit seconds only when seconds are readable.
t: 3.21
